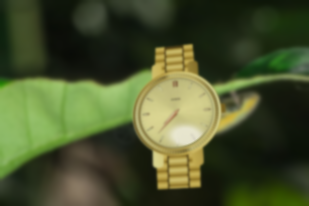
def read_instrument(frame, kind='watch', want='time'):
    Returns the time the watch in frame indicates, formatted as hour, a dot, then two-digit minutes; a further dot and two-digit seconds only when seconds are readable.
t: 7.37
